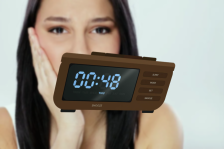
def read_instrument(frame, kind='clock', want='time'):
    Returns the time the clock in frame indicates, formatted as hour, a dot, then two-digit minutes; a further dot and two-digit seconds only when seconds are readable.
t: 0.48
